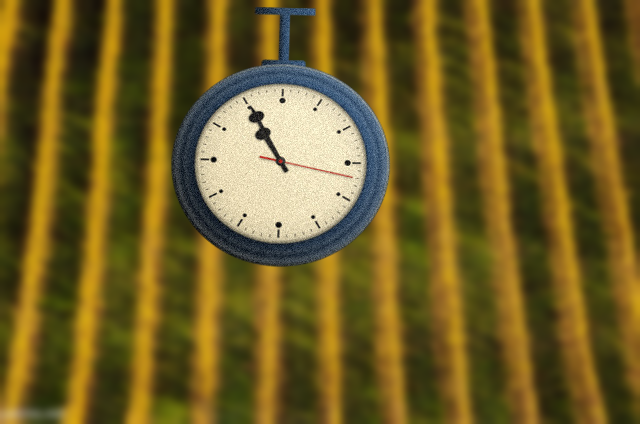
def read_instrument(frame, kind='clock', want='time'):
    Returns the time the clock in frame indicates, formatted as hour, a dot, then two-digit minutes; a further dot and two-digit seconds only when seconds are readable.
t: 10.55.17
